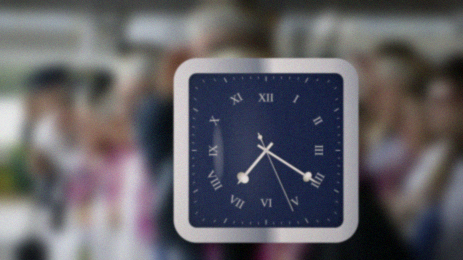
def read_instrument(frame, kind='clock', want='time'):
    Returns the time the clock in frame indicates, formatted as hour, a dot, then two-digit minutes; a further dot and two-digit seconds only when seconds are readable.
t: 7.20.26
